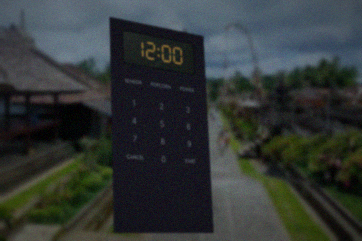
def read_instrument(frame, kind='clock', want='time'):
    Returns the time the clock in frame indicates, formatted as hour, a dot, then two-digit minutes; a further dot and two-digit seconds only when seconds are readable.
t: 12.00
